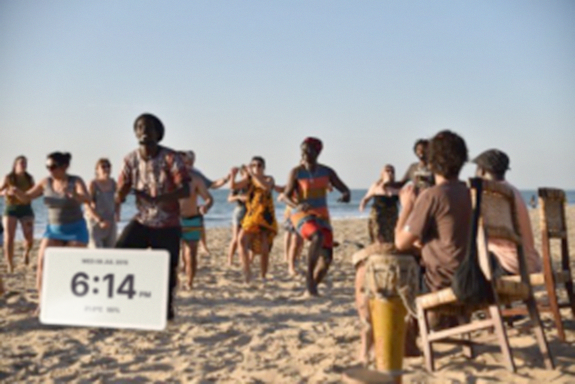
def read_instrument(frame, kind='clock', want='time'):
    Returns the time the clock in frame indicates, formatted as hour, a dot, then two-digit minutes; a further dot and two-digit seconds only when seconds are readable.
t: 6.14
